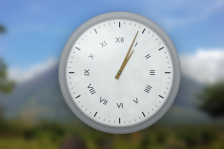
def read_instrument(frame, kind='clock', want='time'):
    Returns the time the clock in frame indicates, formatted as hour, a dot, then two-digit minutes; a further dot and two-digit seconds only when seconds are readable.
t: 1.04
